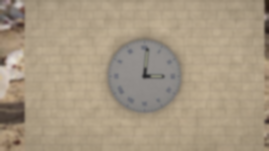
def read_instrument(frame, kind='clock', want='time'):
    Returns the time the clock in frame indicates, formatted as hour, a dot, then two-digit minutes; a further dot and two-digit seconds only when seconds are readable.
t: 3.01
